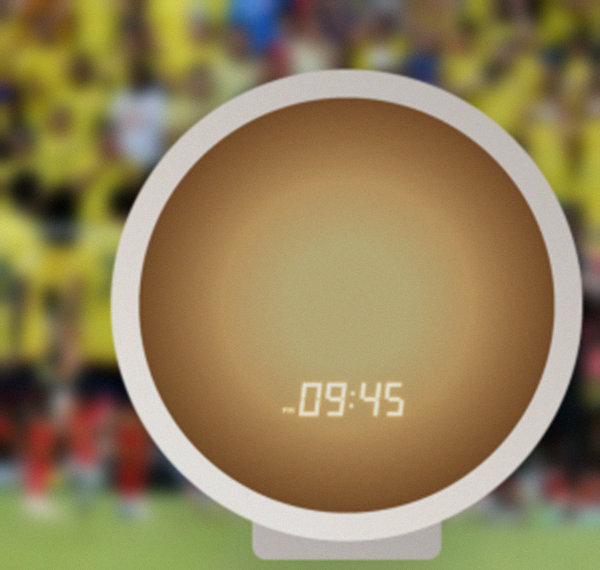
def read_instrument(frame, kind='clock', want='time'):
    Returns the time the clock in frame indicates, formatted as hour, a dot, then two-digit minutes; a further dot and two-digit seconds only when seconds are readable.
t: 9.45
